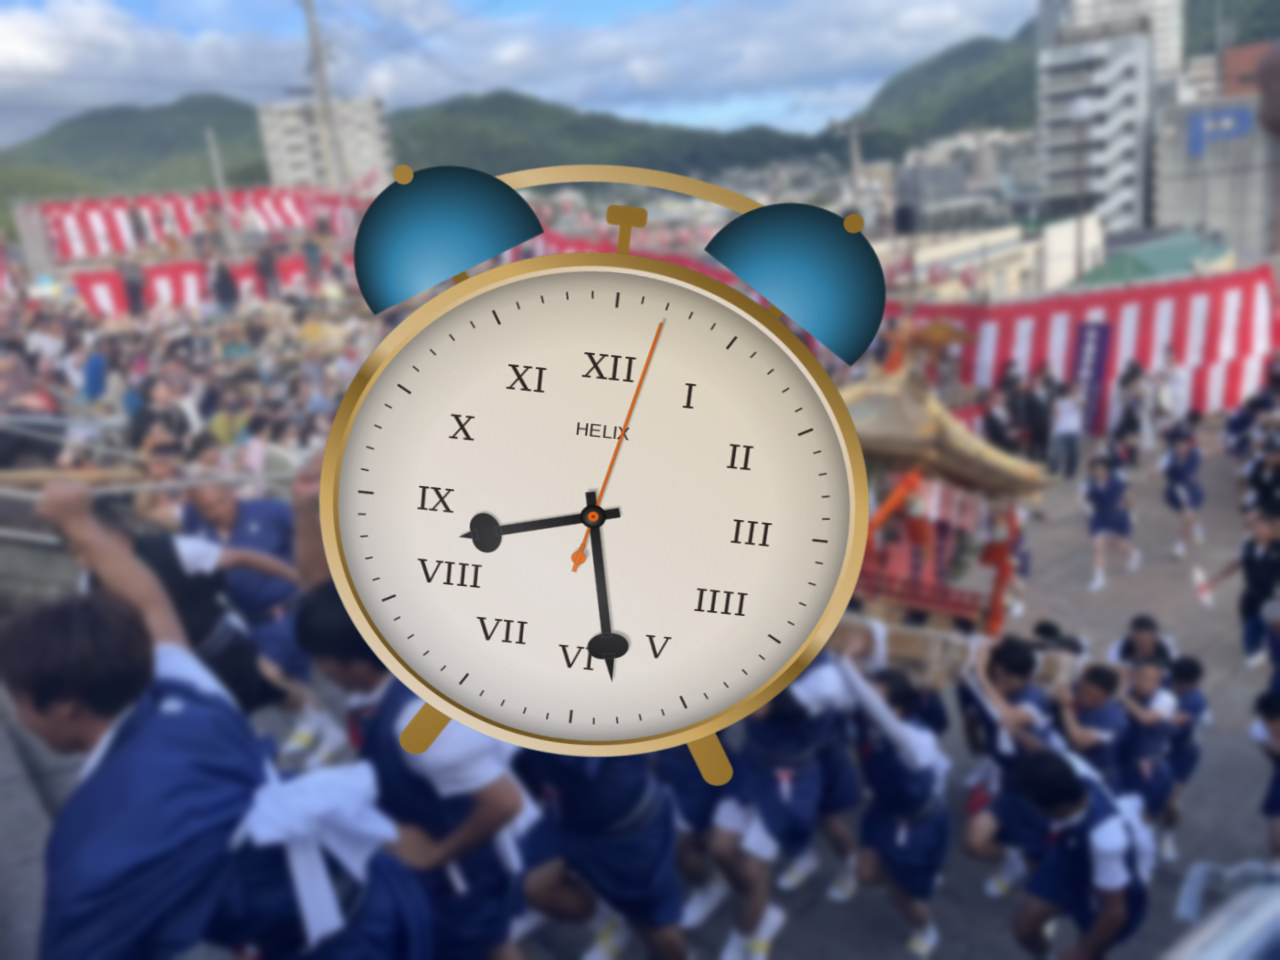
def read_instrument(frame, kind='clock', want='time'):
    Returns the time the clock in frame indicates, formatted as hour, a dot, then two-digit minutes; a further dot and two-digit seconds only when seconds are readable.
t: 8.28.02
